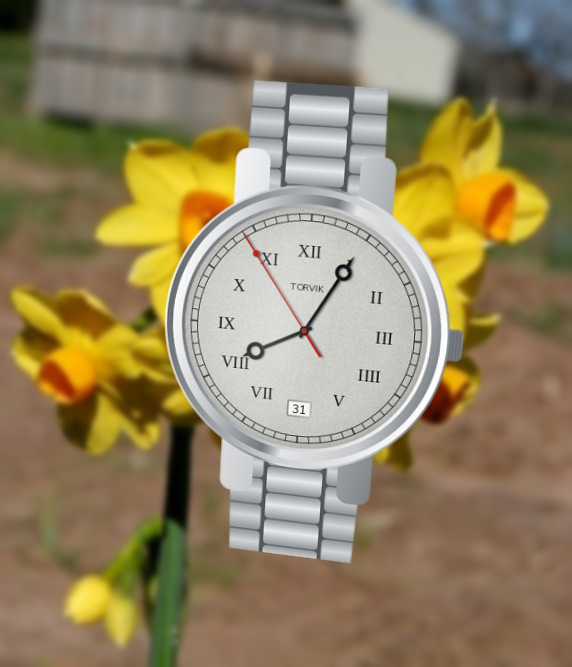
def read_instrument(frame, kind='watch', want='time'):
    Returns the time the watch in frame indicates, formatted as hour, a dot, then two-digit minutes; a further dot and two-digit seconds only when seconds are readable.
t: 8.04.54
